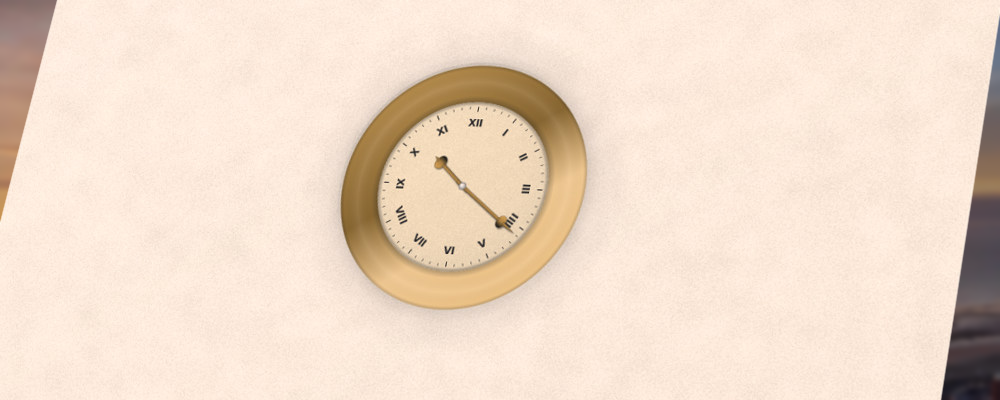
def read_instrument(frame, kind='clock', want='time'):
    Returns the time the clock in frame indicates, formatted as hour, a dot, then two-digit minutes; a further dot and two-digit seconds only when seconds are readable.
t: 10.21
